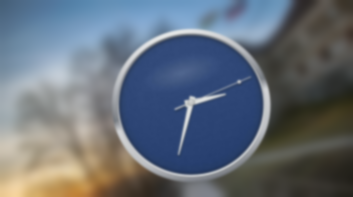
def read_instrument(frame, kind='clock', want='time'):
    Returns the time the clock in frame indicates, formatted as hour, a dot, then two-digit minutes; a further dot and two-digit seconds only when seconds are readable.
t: 2.32.11
